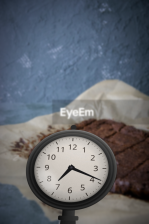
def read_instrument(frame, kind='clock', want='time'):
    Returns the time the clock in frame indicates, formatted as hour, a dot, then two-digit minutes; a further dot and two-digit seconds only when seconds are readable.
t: 7.19
